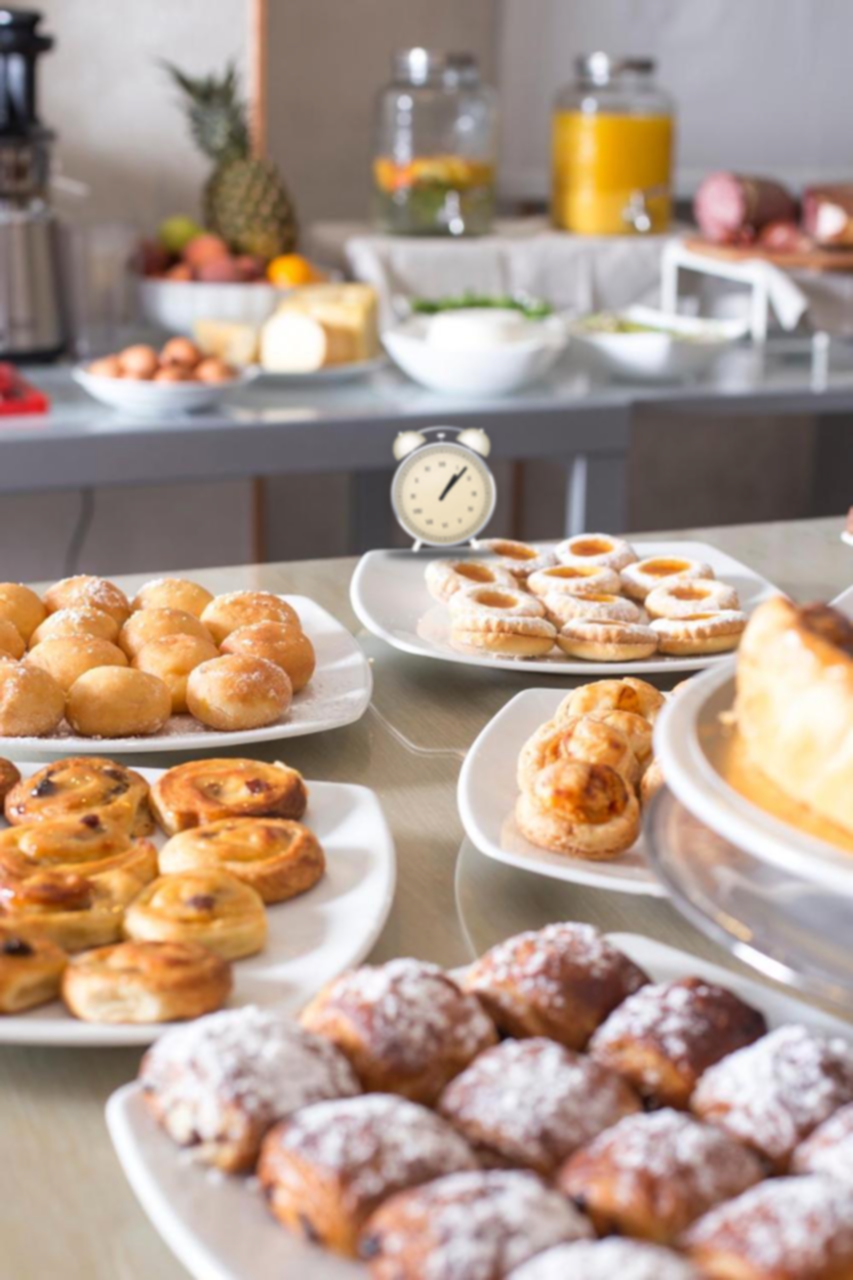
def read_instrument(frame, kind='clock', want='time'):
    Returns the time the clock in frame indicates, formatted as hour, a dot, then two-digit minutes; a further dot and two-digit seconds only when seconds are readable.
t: 1.07
